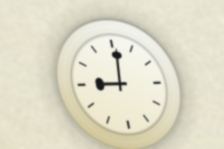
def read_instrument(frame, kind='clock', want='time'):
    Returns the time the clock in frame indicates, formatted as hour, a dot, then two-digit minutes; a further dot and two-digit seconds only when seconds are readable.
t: 9.01
